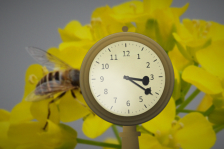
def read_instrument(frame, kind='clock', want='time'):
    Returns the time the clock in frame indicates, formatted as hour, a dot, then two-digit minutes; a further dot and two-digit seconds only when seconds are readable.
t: 3.21
